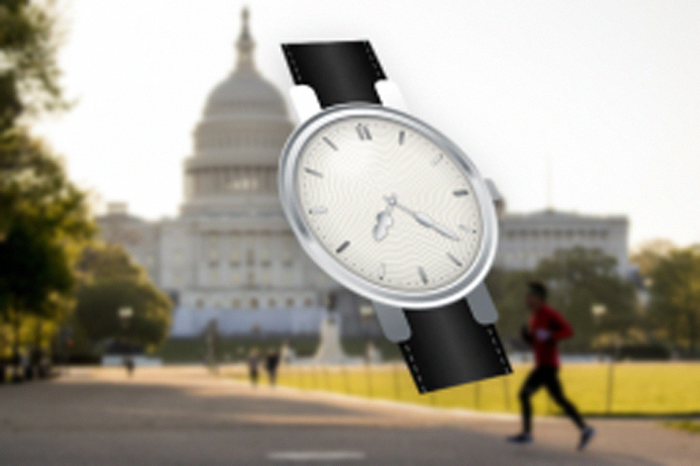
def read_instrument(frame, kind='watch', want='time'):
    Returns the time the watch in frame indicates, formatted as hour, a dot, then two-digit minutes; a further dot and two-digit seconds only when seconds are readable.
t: 7.22
